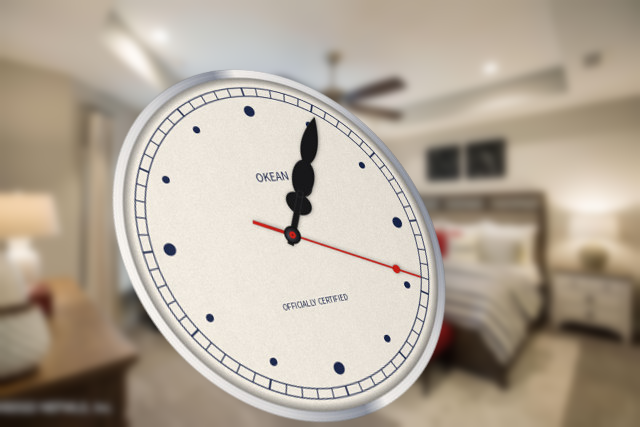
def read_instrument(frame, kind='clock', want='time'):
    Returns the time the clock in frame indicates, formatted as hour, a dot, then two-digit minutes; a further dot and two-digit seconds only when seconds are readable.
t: 1.05.19
